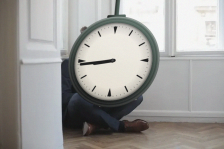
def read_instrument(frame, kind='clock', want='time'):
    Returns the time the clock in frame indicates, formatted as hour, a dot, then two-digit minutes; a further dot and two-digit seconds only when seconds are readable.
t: 8.44
